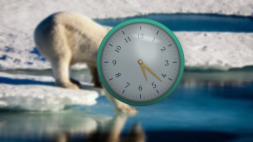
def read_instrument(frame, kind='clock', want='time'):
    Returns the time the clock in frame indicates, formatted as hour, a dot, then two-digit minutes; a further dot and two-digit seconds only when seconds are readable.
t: 5.22
